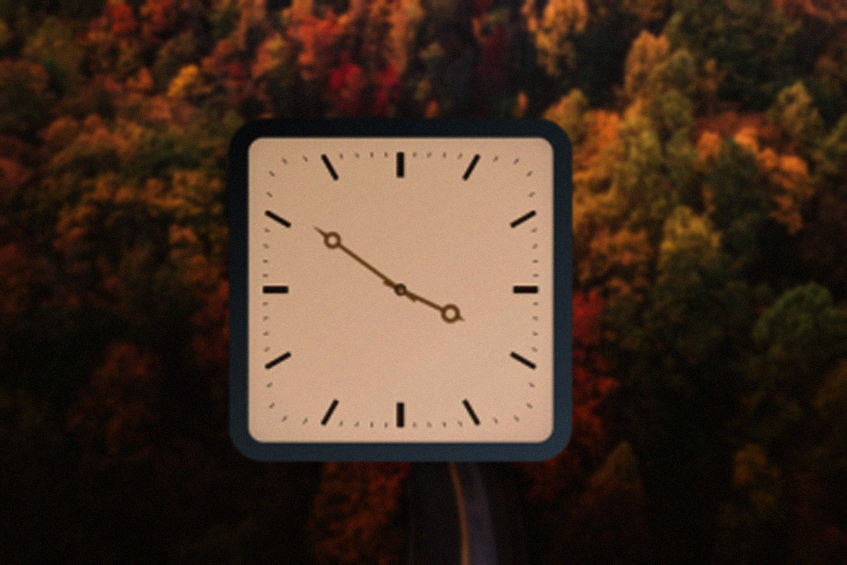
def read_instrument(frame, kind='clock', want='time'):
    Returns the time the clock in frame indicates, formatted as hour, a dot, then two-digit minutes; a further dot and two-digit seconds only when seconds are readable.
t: 3.51
